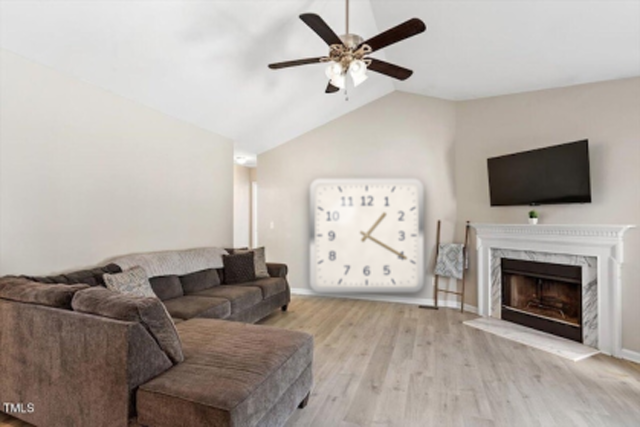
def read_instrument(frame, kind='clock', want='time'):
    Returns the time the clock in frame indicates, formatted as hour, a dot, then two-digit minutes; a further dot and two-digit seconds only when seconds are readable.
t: 1.20
